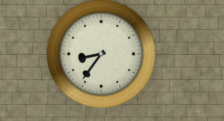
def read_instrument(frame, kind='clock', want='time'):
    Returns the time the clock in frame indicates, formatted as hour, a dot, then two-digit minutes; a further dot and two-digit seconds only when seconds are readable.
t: 8.36
